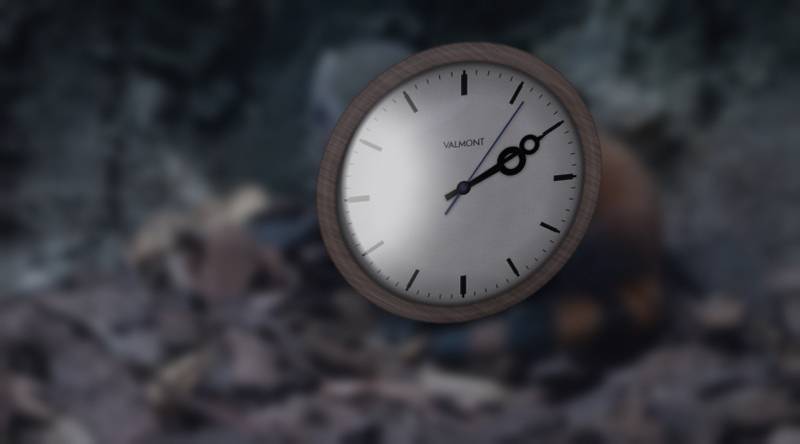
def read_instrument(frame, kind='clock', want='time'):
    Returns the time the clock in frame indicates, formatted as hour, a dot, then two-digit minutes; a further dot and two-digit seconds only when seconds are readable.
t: 2.10.06
